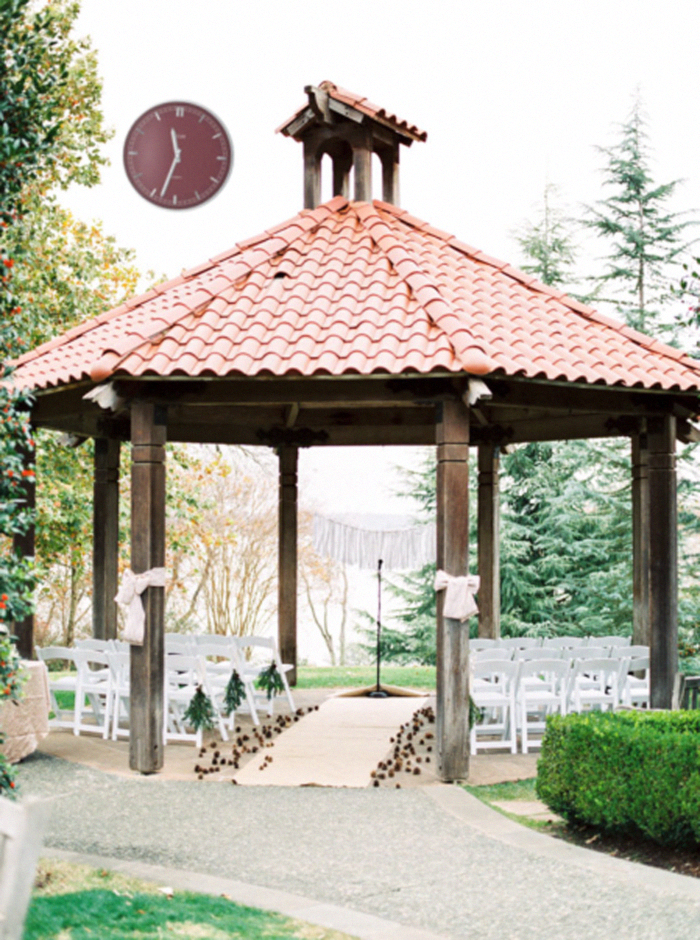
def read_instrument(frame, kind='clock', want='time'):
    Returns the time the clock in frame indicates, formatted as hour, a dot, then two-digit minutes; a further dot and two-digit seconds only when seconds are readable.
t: 11.33
